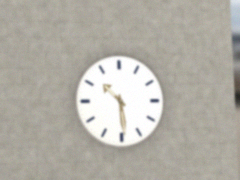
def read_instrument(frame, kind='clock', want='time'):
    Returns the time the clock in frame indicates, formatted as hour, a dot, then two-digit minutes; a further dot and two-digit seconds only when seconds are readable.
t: 10.29
